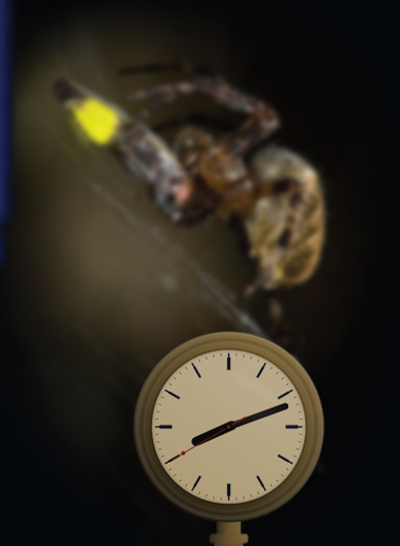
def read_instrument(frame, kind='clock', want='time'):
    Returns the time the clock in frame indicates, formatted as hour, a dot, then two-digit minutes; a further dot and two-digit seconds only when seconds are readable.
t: 8.11.40
